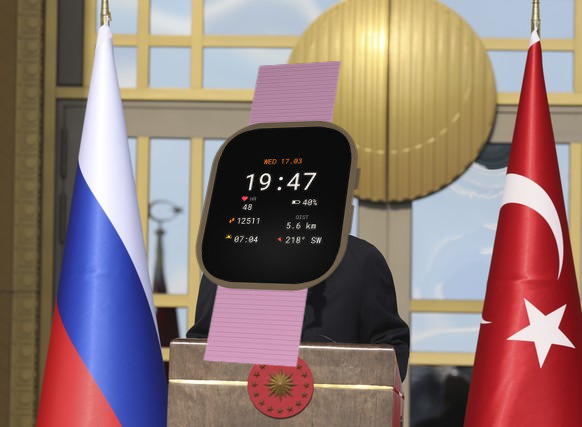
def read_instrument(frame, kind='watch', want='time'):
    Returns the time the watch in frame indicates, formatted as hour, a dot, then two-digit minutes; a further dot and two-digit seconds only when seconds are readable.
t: 19.47
